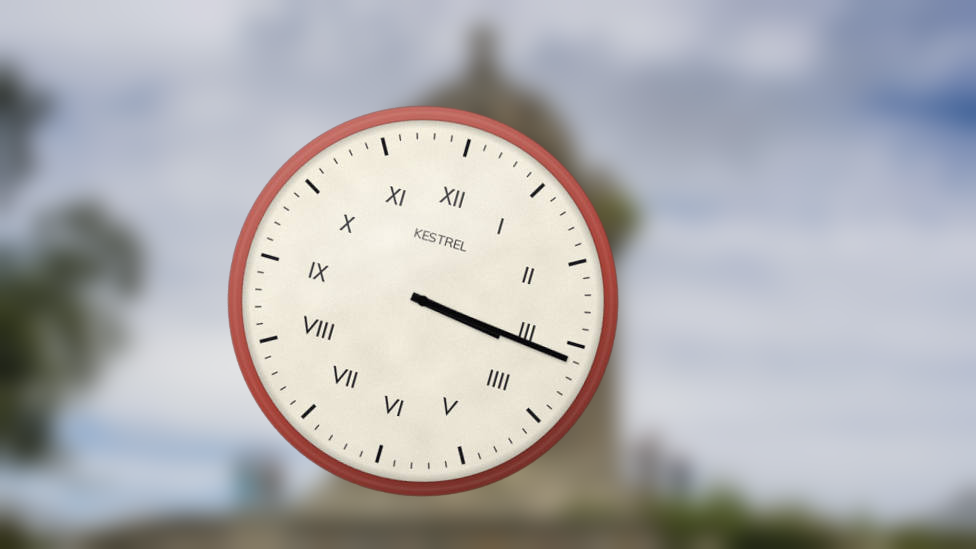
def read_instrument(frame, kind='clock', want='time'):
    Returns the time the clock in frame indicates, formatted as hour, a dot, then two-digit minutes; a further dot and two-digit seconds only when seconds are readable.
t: 3.16
